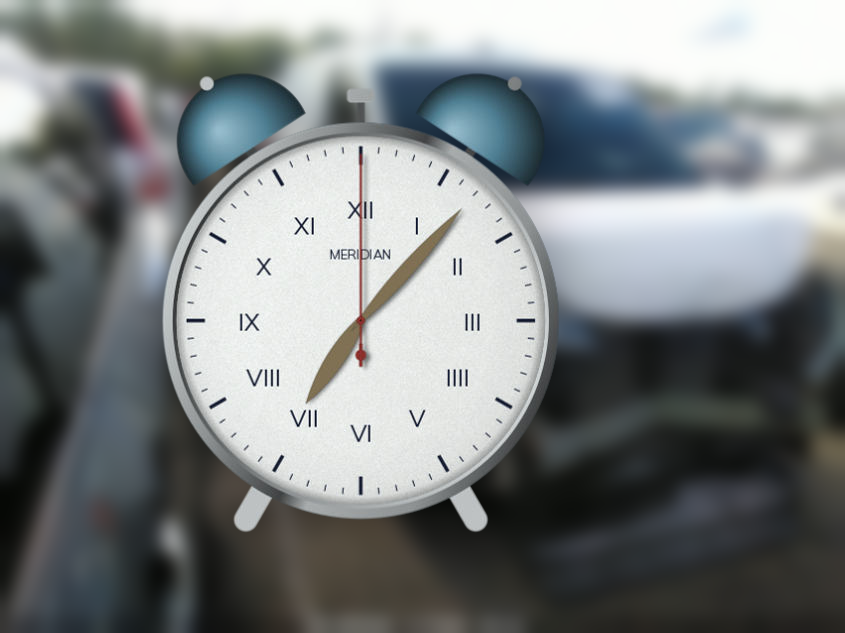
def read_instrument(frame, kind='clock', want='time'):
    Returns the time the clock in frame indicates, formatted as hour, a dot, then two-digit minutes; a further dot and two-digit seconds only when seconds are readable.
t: 7.07.00
